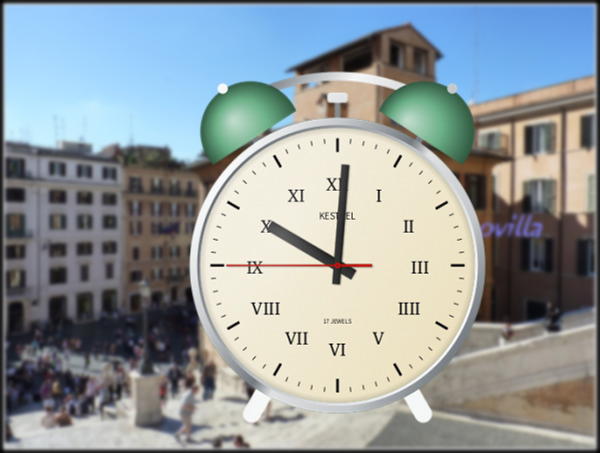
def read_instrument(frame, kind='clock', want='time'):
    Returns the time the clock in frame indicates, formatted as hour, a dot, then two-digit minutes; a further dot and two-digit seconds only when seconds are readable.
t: 10.00.45
